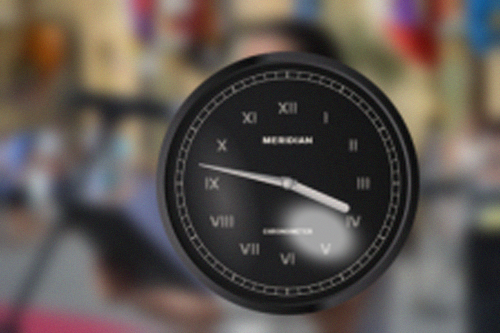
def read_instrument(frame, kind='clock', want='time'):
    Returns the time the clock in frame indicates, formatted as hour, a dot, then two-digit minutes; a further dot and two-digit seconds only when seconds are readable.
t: 3.47
